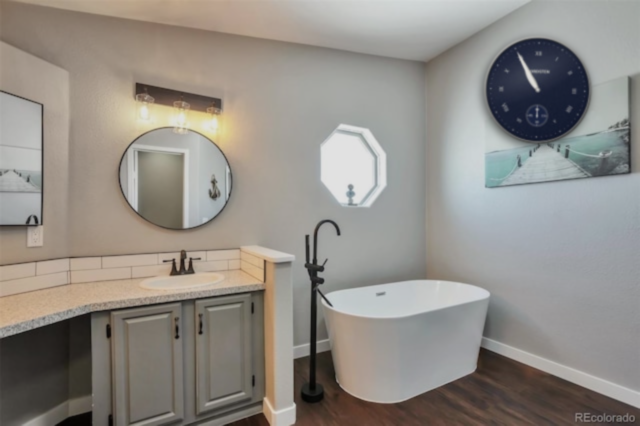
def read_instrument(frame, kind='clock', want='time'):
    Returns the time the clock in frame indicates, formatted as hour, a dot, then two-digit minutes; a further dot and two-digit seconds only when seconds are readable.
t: 10.55
